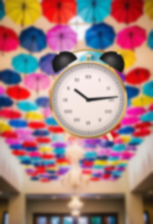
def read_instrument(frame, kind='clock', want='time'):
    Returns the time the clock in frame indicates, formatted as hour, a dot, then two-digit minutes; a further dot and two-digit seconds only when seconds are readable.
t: 10.14
